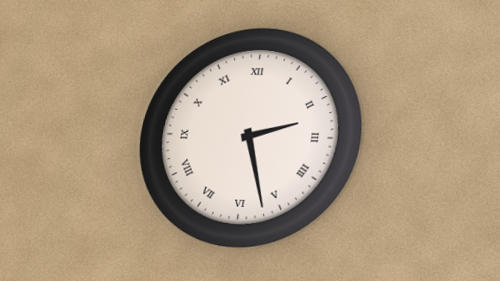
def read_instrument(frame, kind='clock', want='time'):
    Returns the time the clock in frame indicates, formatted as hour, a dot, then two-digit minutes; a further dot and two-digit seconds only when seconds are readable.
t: 2.27
